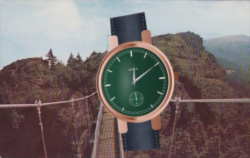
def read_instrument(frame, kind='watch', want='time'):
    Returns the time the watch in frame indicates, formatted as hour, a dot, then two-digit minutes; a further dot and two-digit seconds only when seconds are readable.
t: 12.10
